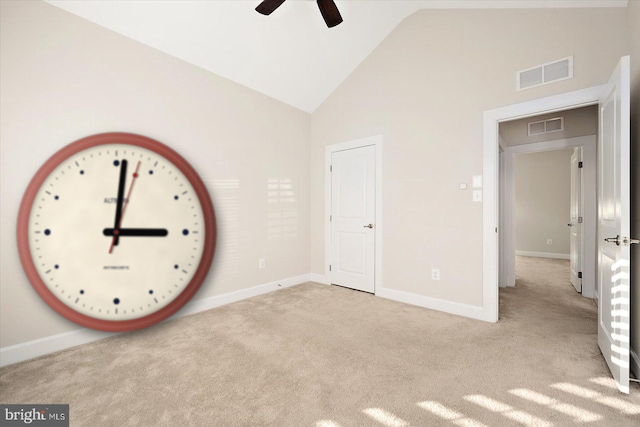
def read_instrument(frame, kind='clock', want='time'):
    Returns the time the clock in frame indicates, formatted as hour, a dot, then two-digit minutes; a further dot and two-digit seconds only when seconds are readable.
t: 3.01.03
